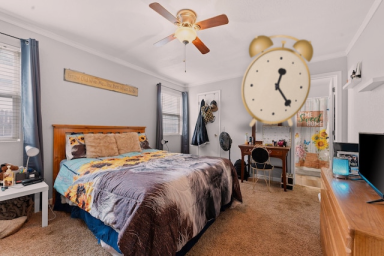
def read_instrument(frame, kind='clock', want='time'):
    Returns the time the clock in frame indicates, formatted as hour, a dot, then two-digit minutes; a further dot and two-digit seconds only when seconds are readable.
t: 12.23
